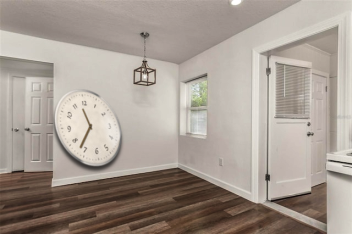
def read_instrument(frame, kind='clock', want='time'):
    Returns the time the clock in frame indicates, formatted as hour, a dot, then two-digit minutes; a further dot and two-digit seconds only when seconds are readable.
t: 11.37
